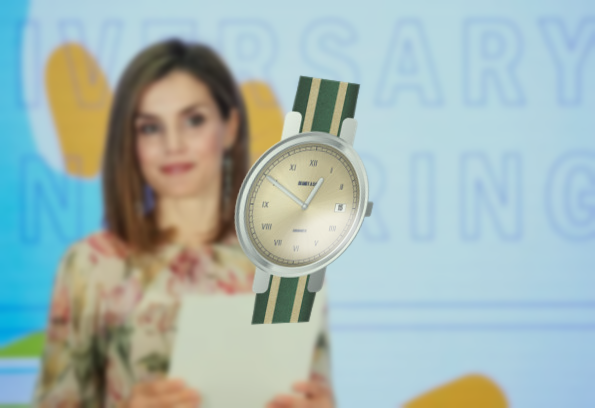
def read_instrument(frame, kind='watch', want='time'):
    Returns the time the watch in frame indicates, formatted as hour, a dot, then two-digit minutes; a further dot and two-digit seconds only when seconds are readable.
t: 12.50
